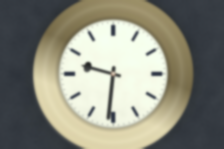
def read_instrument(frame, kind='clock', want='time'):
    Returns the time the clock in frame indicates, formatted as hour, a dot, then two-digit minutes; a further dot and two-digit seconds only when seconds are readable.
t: 9.31
